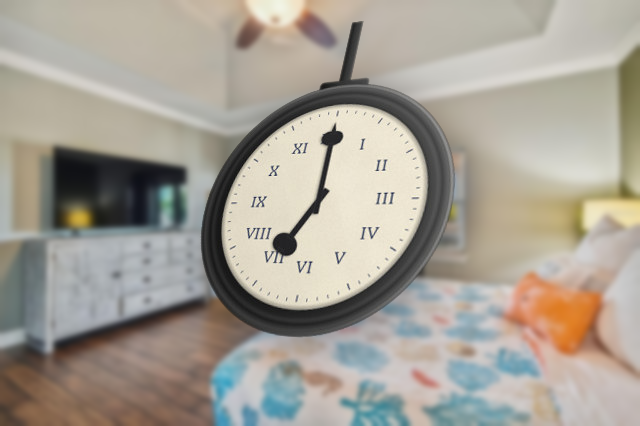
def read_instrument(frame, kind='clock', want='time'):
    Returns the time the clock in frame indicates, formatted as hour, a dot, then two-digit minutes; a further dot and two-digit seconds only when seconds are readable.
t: 7.00
